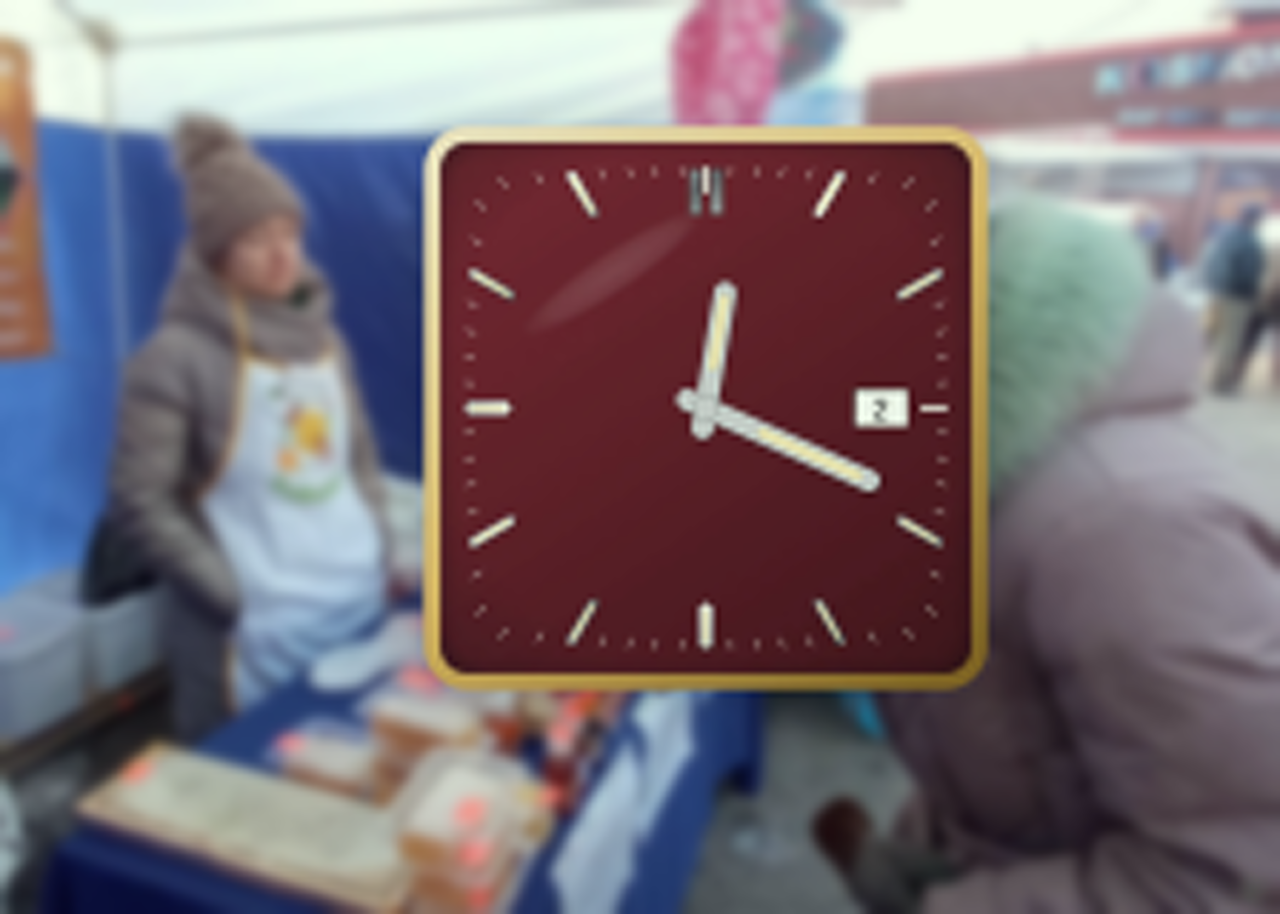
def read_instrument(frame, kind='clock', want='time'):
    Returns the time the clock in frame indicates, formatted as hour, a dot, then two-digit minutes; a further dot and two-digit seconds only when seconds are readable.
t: 12.19
